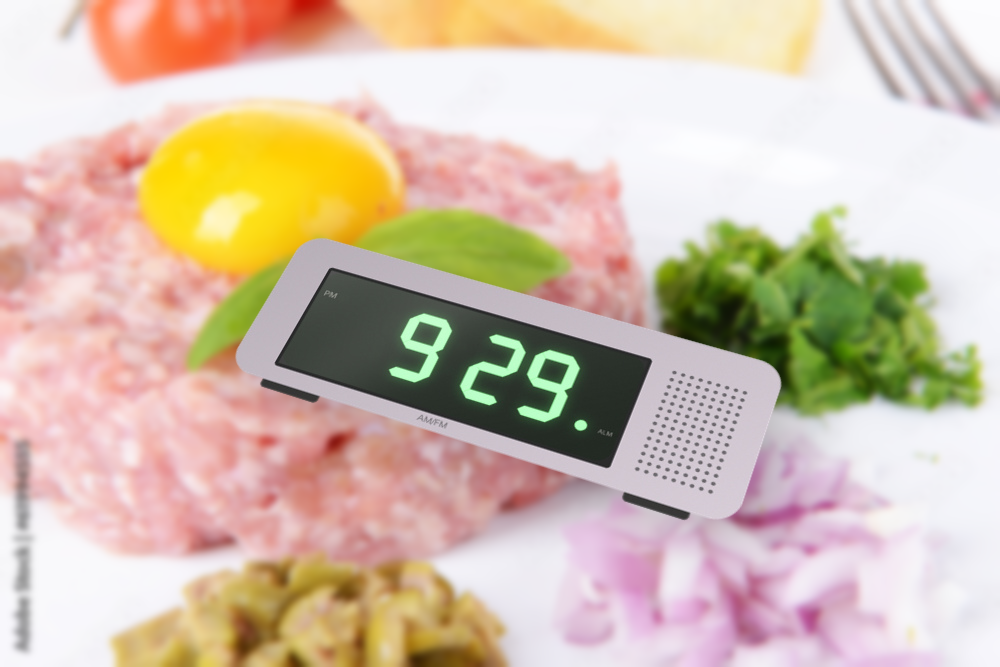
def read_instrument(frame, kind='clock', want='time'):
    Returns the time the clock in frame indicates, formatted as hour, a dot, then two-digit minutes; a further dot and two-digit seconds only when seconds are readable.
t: 9.29
